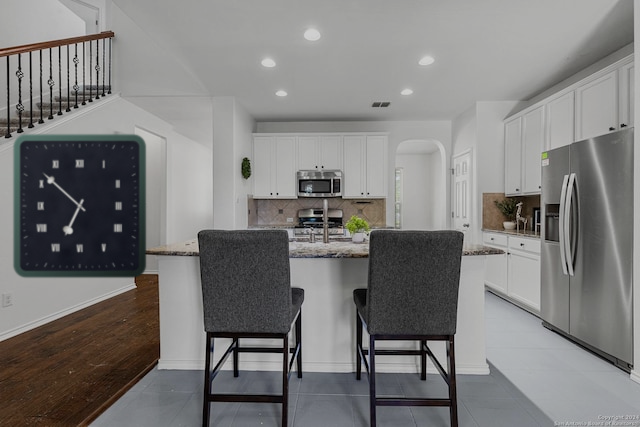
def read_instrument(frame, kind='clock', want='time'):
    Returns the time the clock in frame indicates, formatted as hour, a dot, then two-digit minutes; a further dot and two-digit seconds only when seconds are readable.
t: 6.52
